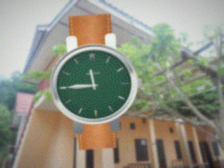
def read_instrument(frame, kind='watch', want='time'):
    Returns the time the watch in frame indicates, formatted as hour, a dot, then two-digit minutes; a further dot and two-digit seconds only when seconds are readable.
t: 11.45
